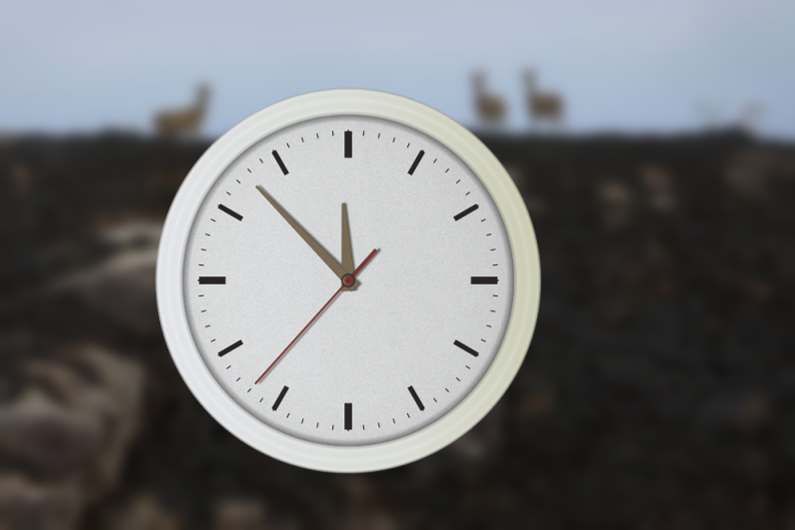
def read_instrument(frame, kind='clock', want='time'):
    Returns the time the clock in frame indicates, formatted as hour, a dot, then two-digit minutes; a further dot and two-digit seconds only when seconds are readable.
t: 11.52.37
